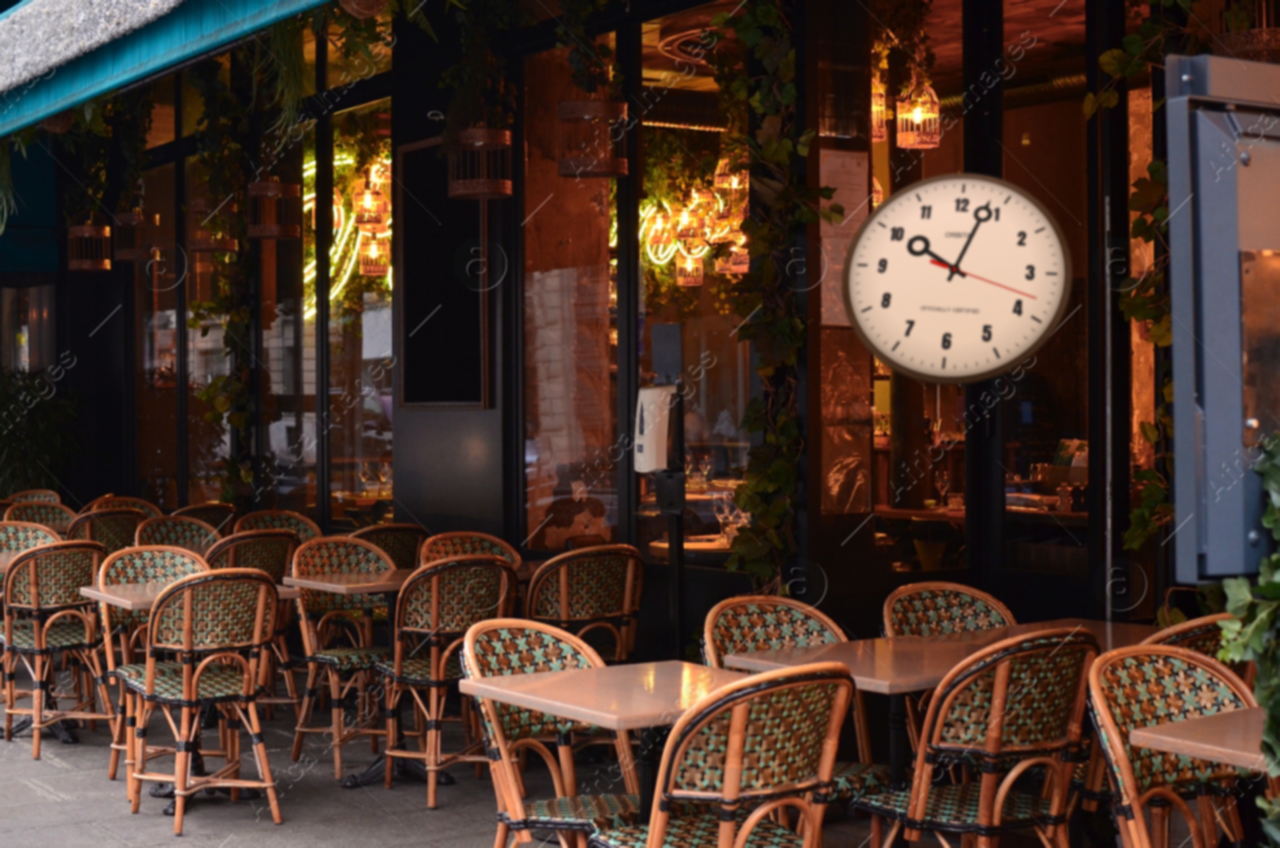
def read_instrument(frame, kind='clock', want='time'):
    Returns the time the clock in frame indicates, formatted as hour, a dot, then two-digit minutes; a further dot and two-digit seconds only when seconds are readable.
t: 10.03.18
